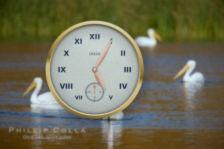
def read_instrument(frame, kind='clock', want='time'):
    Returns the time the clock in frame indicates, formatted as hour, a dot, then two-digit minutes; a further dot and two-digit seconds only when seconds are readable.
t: 5.05
